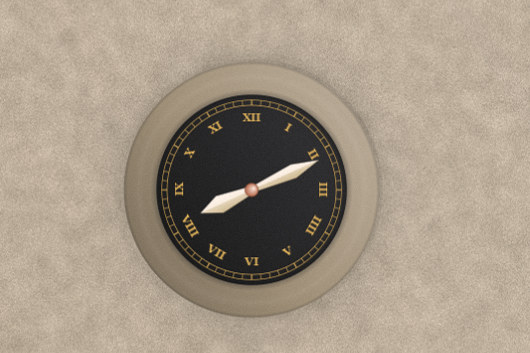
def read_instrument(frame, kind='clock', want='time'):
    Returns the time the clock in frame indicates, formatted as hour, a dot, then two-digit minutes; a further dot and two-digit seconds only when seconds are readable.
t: 8.11
